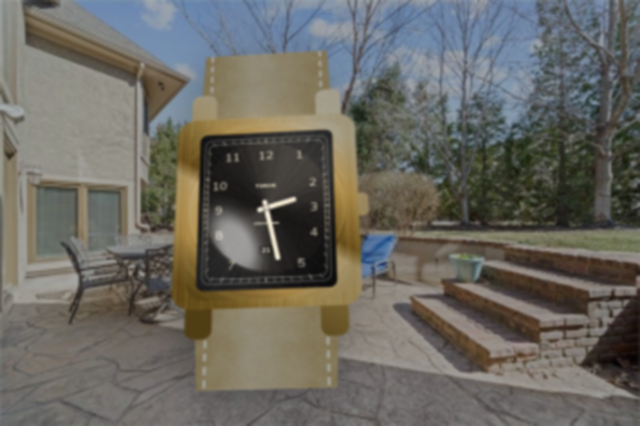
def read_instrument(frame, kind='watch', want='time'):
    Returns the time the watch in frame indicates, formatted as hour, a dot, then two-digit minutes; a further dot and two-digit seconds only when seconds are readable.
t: 2.28
